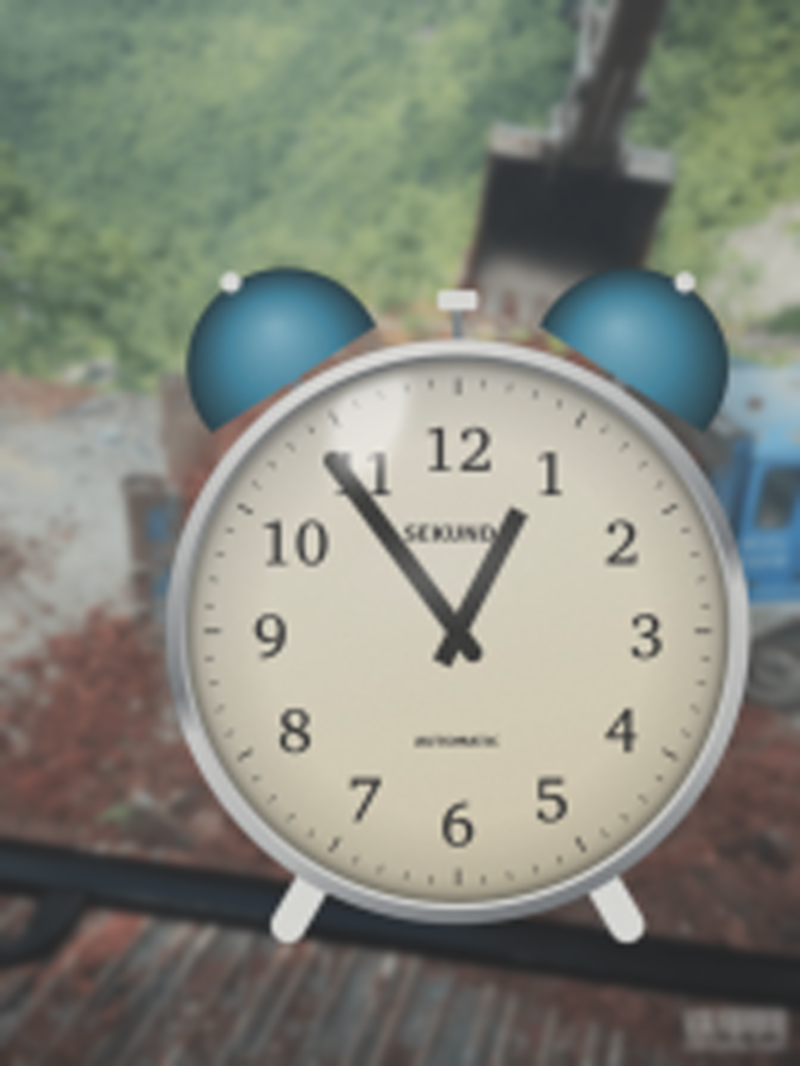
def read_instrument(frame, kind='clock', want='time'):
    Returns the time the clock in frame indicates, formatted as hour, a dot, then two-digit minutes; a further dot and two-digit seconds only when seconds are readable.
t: 12.54
